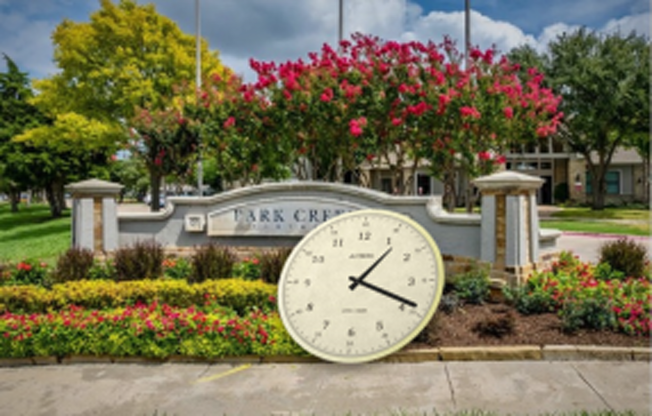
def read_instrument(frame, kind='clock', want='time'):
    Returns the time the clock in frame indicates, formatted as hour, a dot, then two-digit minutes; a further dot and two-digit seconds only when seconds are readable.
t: 1.19
